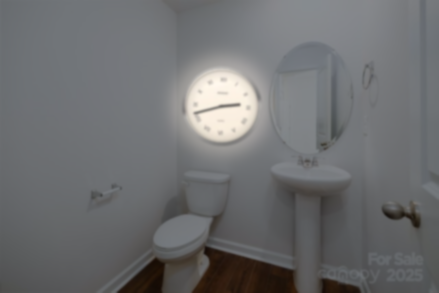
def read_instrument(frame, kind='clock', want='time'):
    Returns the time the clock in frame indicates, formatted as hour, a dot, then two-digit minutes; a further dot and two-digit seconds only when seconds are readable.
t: 2.42
